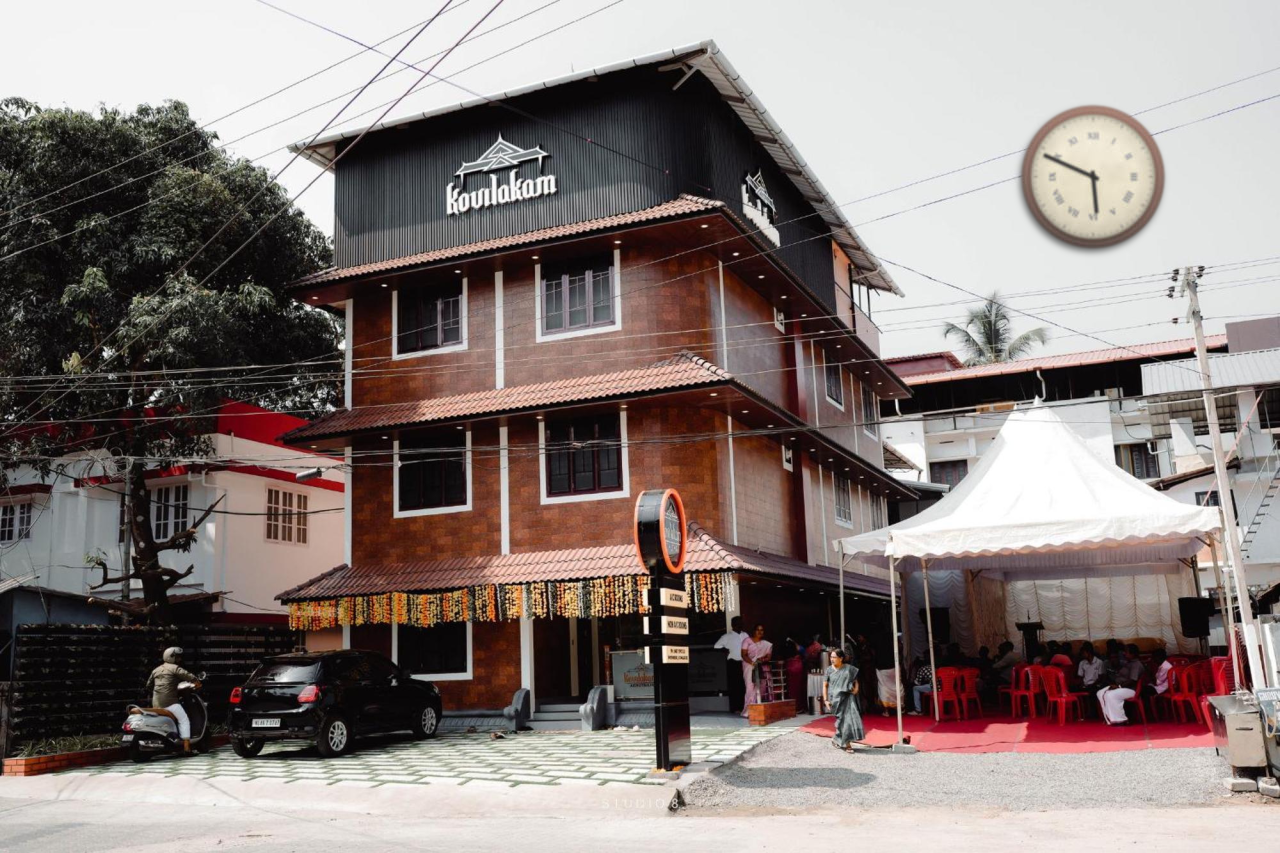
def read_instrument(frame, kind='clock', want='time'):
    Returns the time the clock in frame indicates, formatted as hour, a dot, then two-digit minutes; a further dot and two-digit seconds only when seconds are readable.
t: 5.49
